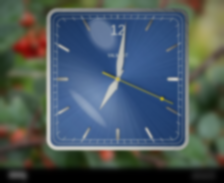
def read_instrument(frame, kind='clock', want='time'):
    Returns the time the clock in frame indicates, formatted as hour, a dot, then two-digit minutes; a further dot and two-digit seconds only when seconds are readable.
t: 7.01.19
